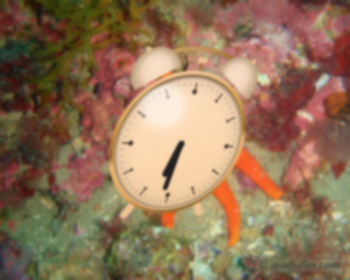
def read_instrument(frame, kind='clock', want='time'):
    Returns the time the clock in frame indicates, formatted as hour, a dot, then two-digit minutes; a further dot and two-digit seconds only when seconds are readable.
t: 6.31
